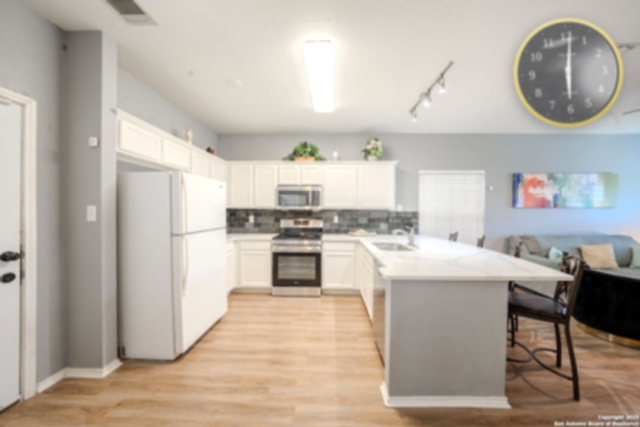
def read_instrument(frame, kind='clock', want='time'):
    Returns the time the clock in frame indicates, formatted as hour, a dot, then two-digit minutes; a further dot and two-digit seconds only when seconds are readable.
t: 6.01
